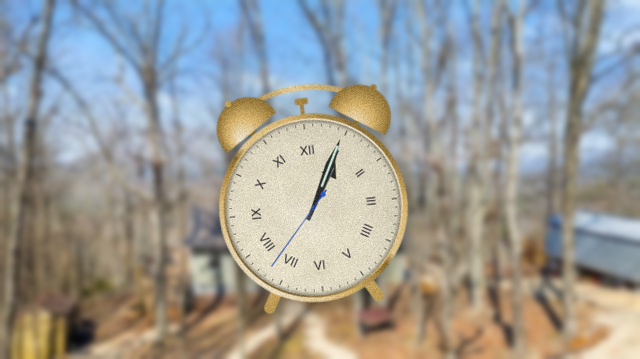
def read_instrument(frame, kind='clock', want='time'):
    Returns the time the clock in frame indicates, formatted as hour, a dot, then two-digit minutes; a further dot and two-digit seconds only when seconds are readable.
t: 1.04.37
